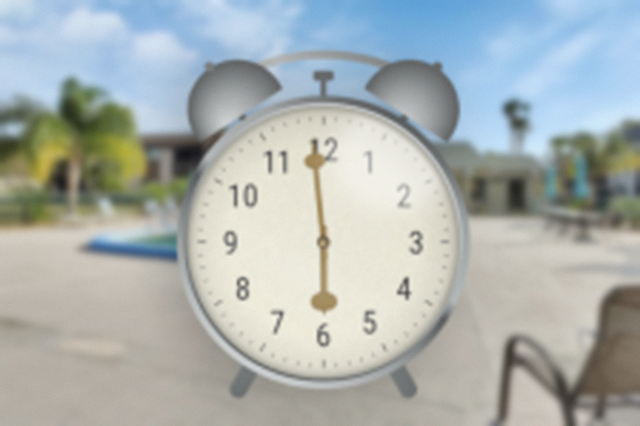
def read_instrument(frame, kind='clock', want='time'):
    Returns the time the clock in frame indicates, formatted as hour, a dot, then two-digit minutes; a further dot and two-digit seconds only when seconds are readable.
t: 5.59
